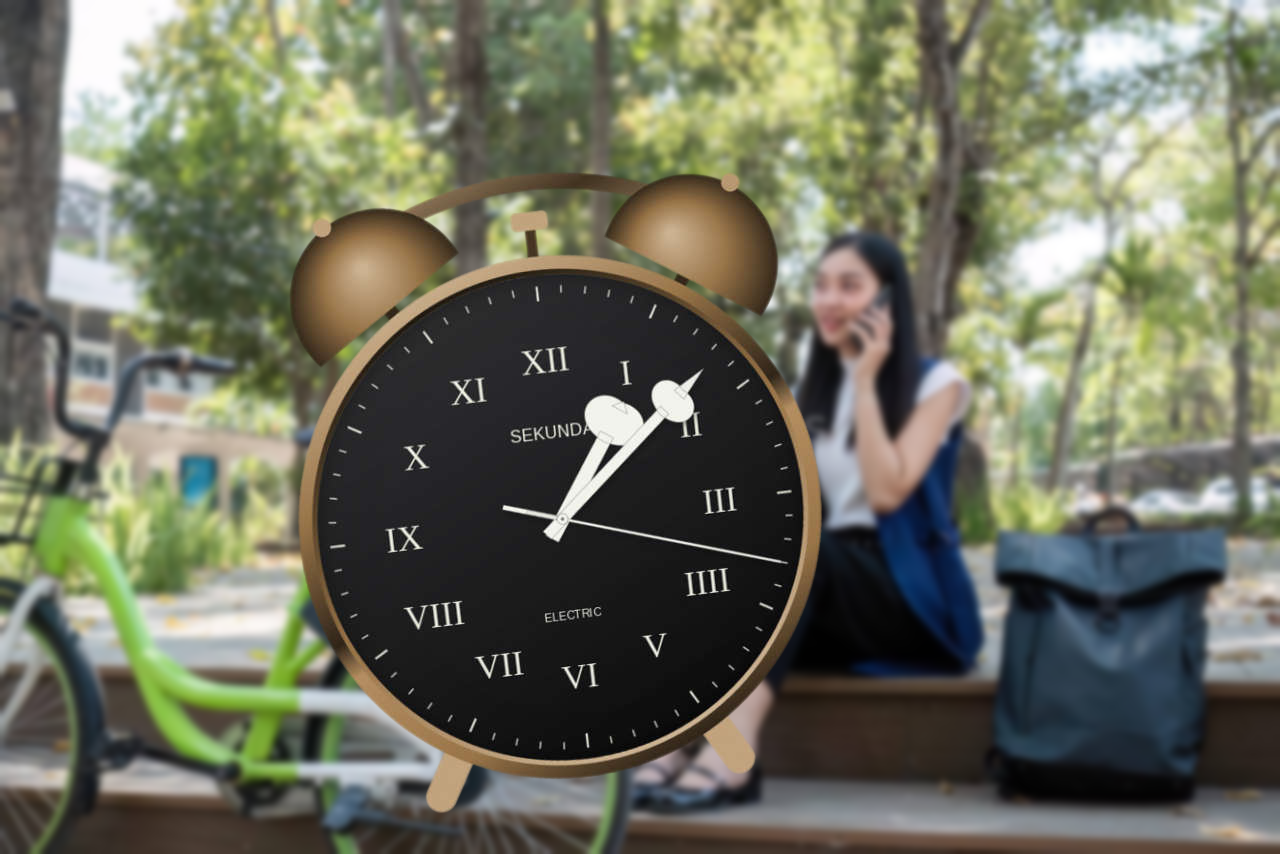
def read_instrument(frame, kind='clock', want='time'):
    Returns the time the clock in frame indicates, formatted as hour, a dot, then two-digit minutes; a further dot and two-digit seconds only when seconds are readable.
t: 1.08.18
